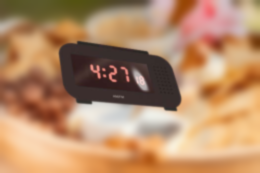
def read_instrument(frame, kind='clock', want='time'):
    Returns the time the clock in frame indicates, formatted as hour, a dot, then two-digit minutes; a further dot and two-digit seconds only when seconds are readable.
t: 4.27.18
